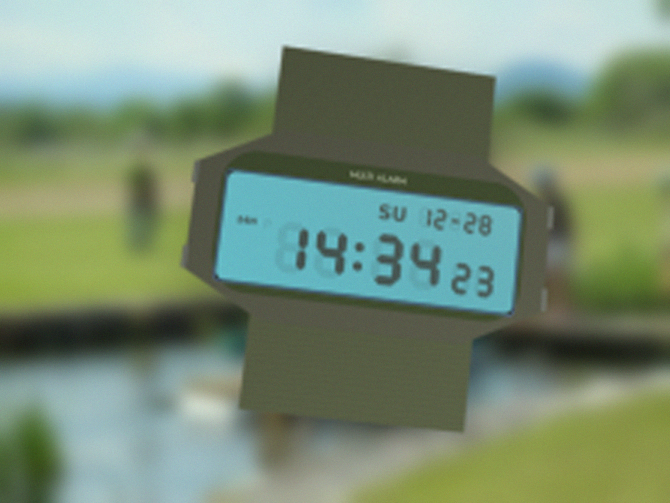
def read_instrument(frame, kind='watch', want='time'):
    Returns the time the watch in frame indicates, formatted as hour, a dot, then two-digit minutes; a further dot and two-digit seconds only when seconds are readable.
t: 14.34.23
